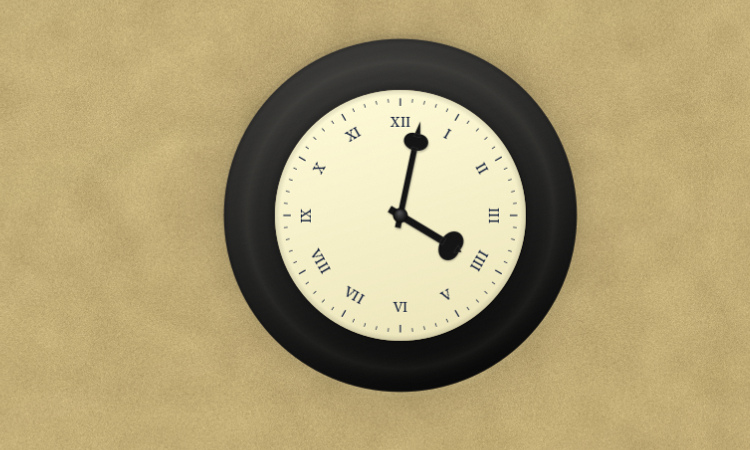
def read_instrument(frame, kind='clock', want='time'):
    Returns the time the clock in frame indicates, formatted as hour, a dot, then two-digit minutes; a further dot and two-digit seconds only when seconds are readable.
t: 4.02
